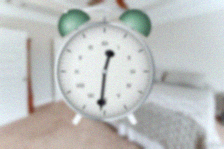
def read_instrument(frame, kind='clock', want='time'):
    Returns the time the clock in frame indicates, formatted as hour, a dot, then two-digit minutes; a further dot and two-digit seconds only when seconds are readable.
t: 12.31
